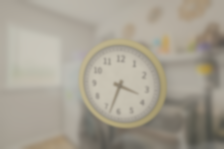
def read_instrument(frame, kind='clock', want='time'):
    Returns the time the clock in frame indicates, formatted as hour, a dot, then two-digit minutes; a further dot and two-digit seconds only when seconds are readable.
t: 3.33
